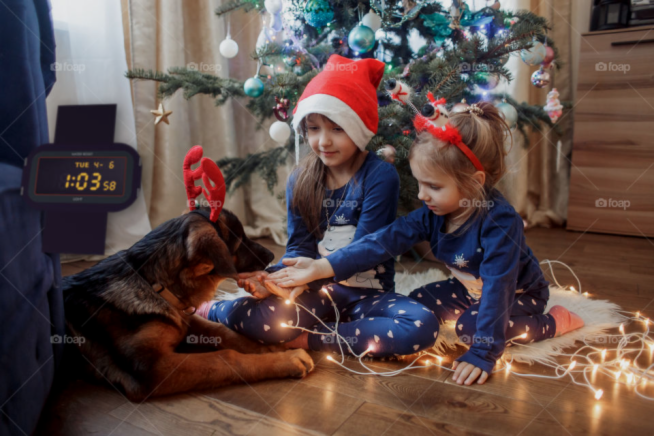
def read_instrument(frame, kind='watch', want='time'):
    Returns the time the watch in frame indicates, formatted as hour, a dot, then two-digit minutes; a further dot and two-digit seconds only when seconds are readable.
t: 1.03
